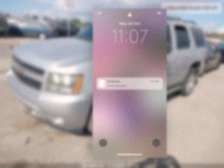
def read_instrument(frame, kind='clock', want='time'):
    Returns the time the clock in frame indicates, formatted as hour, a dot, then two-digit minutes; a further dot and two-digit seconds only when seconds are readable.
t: 11.07
